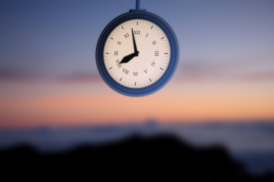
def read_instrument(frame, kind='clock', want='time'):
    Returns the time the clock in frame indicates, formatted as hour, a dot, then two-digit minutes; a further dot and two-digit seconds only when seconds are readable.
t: 7.58
